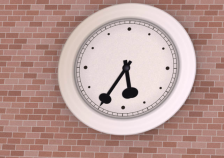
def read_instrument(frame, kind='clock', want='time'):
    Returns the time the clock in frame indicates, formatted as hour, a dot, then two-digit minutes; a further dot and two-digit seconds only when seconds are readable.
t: 5.35
